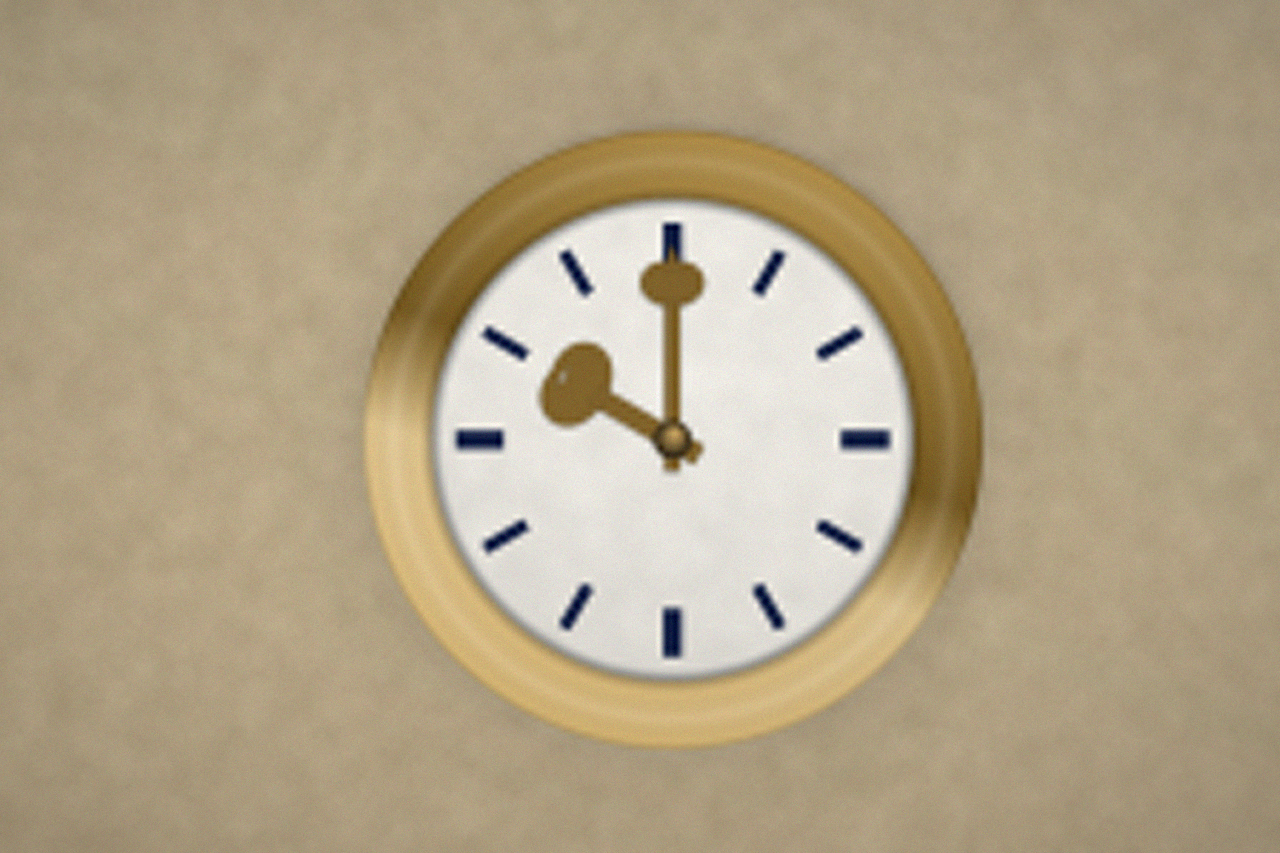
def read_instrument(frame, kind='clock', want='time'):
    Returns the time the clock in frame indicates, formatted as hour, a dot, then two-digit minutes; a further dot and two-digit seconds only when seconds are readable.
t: 10.00
